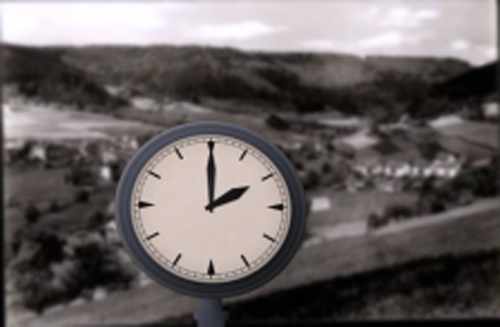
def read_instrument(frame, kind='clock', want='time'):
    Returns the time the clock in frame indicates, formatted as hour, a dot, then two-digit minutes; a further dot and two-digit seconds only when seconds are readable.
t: 2.00
